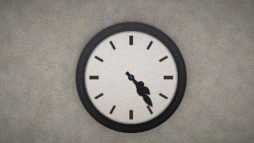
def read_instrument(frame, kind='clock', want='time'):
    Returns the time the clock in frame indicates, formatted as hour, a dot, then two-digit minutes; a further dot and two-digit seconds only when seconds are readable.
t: 4.24
